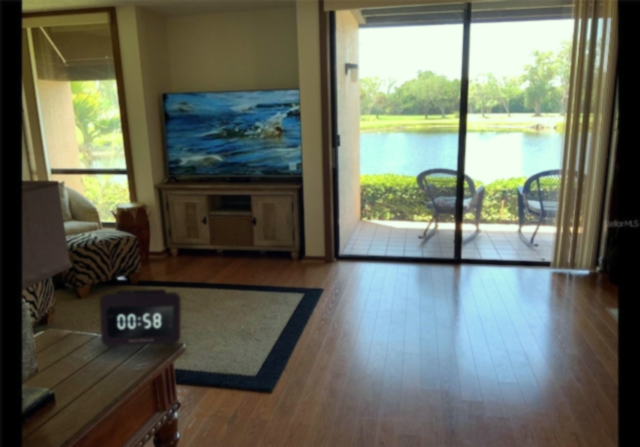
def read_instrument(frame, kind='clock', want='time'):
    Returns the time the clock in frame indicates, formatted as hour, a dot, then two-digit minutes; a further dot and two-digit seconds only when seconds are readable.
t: 0.58
